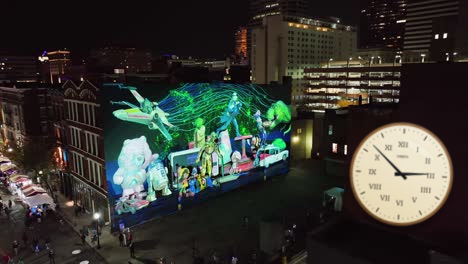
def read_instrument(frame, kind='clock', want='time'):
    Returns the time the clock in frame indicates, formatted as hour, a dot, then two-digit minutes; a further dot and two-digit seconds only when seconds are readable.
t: 2.52
